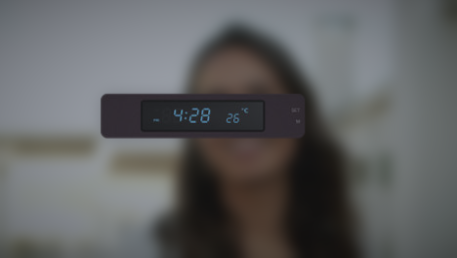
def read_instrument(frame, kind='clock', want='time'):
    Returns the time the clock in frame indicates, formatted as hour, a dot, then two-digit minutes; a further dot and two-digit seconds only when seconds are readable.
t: 4.28
